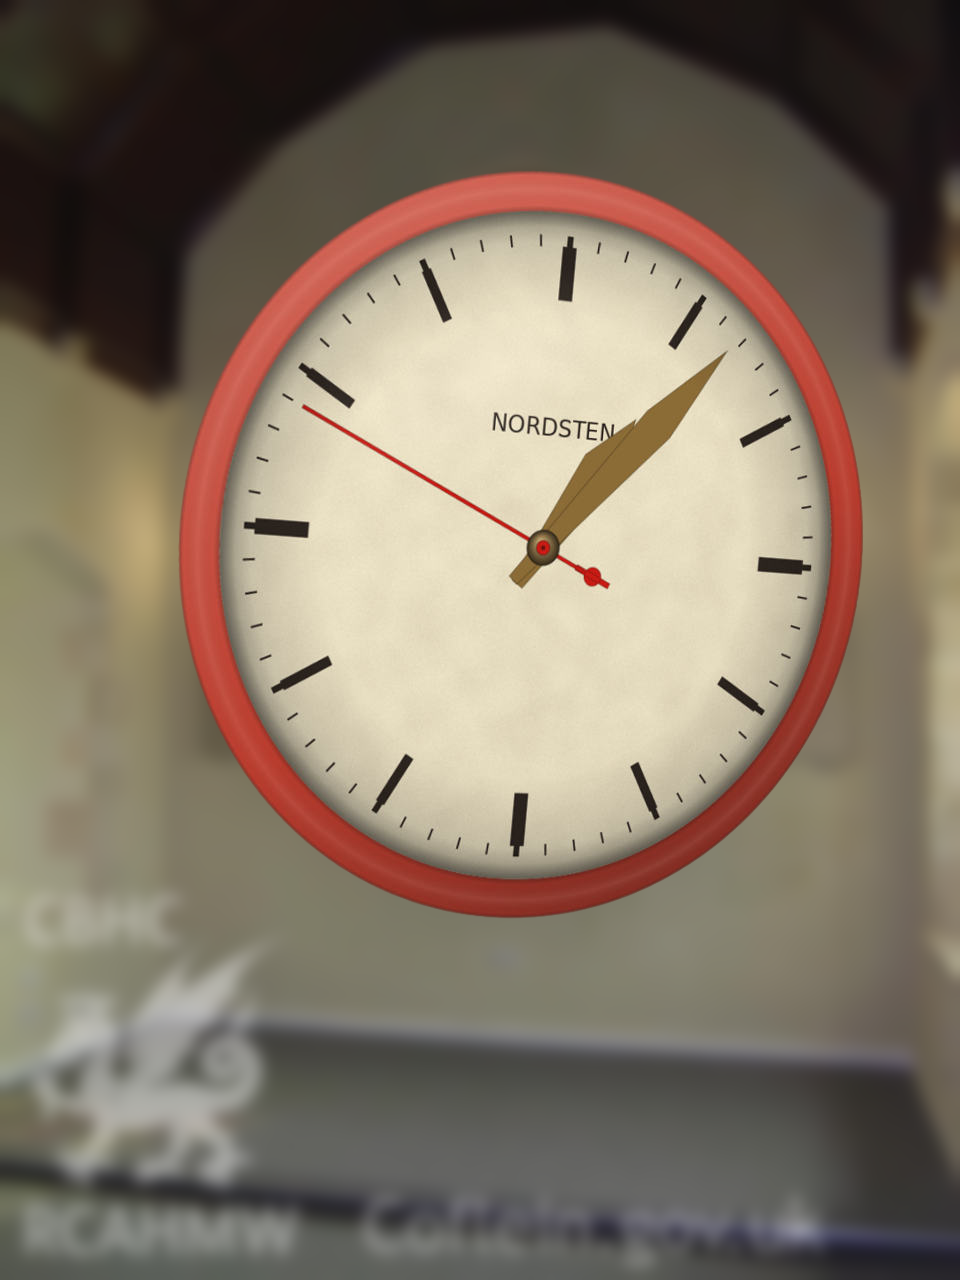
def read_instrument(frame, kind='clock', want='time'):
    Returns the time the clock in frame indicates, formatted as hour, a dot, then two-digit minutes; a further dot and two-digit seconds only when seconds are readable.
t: 1.06.49
